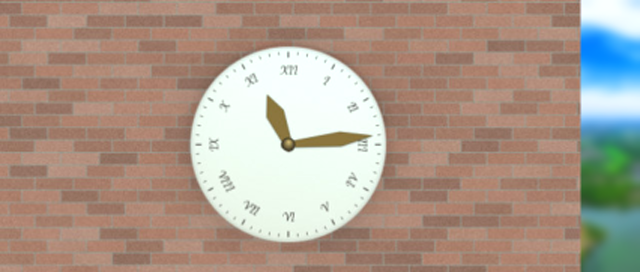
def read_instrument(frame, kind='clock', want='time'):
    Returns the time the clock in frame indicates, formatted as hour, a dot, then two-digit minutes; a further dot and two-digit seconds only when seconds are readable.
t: 11.14
